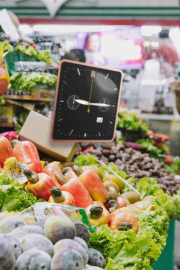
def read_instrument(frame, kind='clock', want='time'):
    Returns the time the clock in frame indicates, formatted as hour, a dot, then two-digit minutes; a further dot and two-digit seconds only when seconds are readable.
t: 9.15
